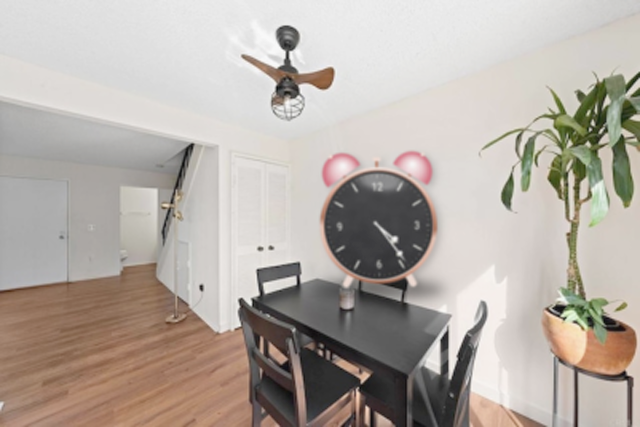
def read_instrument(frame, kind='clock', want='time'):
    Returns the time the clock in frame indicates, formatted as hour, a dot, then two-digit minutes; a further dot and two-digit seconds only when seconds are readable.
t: 4.24
